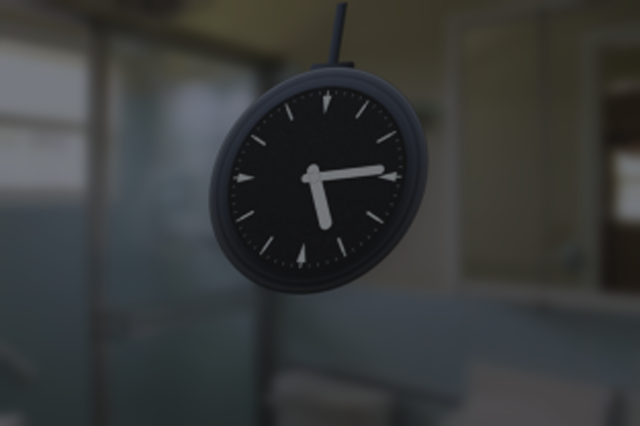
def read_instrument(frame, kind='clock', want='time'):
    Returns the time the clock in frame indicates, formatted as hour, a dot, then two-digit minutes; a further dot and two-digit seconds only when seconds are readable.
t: 5.14
